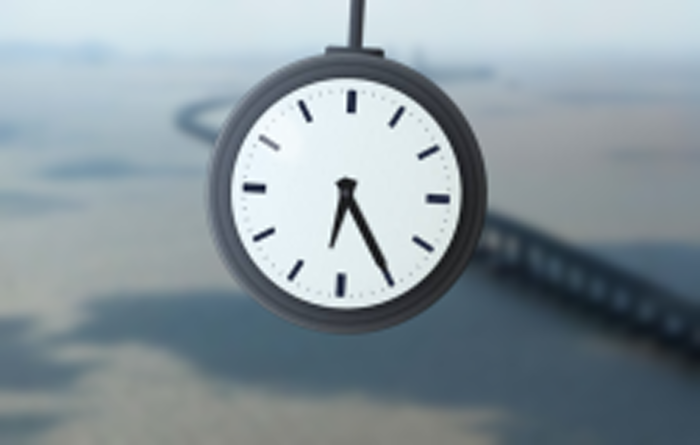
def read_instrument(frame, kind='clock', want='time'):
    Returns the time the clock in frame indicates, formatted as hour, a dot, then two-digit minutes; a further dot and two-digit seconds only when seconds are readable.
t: 6.25
